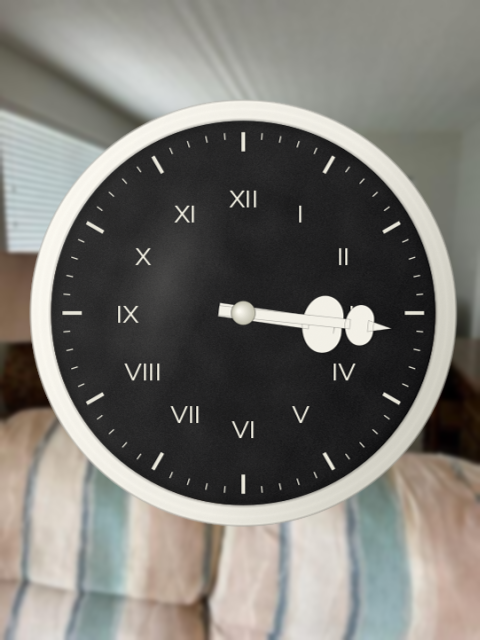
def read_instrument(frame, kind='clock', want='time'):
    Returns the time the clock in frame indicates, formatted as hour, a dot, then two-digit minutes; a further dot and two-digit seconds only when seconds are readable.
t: 3.16
